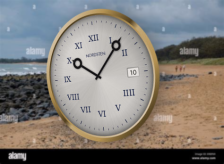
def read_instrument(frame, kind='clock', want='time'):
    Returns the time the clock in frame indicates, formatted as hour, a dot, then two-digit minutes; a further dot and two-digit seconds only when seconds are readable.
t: 10.07
